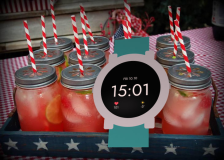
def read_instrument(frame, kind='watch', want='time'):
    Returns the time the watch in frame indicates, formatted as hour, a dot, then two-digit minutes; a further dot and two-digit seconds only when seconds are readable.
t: 15.01
